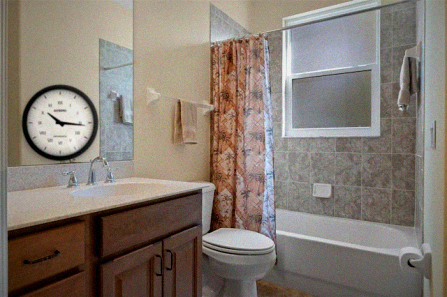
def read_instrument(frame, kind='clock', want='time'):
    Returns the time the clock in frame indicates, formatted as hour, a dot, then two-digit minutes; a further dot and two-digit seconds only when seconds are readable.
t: 10.16
